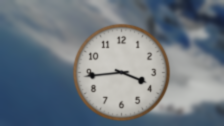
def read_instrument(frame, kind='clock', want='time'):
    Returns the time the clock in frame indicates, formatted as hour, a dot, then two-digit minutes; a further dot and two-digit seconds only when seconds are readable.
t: 3.44
